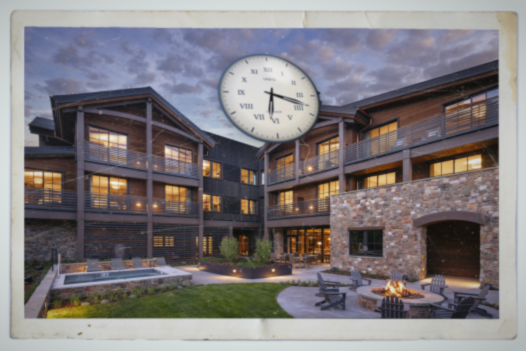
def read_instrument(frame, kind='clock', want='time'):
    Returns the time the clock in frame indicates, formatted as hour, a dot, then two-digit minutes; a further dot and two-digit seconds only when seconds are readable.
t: 6.18
